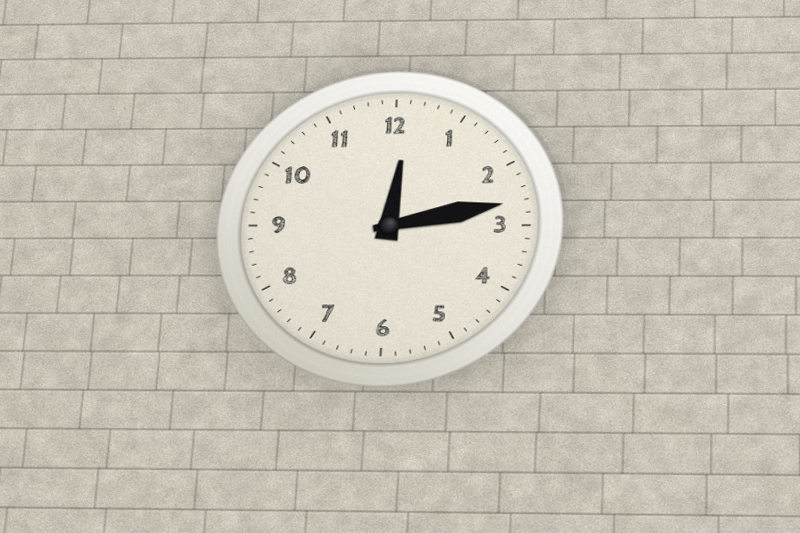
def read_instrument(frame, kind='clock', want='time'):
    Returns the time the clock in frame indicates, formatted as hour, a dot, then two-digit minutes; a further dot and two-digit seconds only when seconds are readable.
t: 12.13
